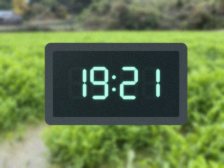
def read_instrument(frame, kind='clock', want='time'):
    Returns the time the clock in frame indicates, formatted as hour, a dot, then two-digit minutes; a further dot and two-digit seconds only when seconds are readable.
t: 19.21
